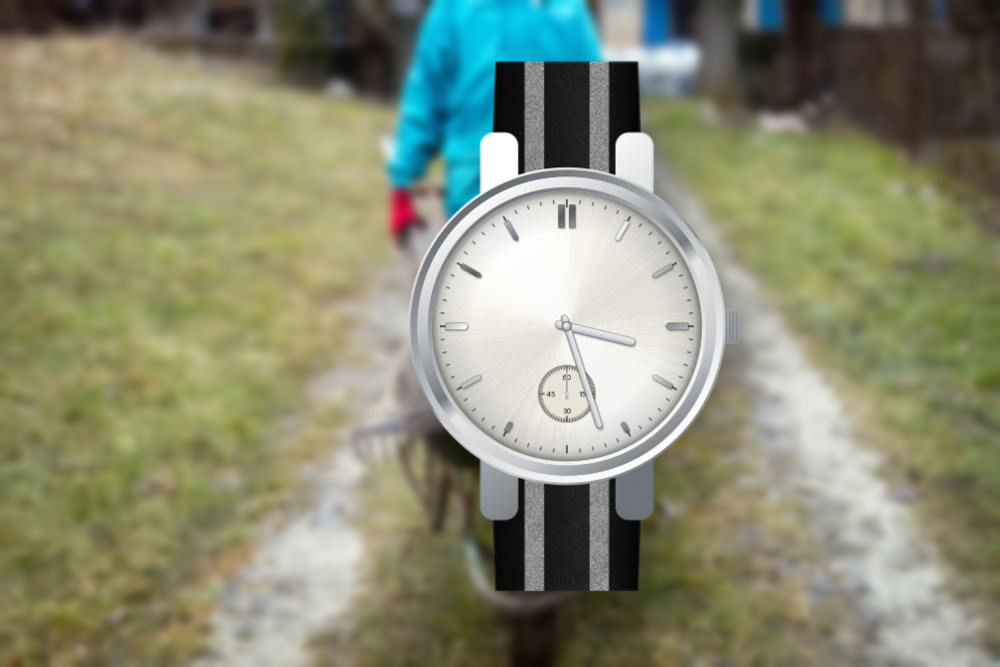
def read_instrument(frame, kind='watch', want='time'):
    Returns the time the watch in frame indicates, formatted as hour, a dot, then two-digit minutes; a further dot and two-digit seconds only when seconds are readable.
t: 3.27
